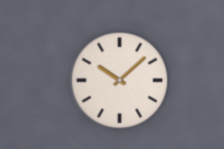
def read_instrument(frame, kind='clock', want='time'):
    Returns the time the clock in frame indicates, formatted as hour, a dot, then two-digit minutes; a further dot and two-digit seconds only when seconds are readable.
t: 10.08
